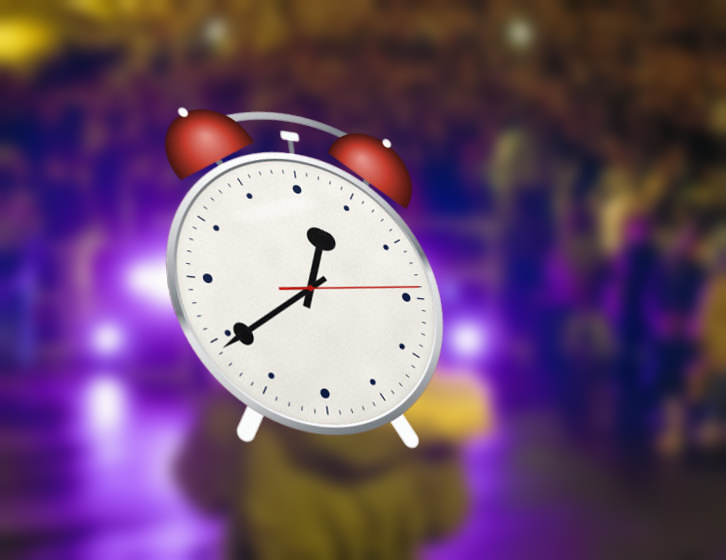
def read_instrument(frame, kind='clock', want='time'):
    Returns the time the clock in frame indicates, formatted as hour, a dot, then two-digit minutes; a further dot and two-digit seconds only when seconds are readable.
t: 12.39.14
